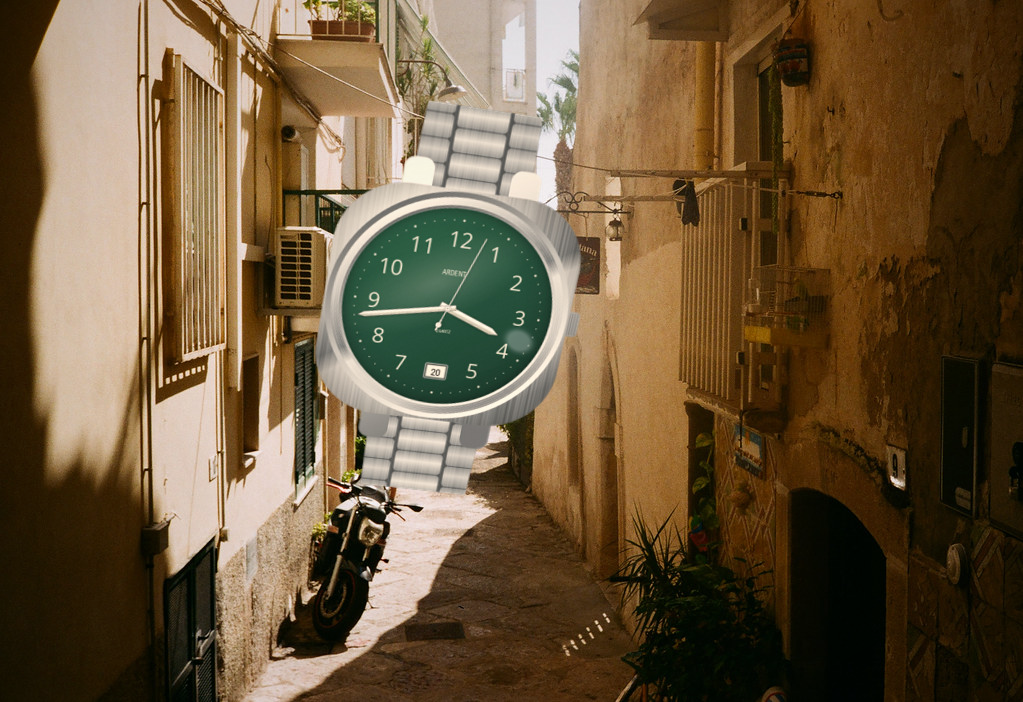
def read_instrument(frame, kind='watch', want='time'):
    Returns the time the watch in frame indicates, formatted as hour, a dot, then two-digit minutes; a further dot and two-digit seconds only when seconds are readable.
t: 3.43.03
